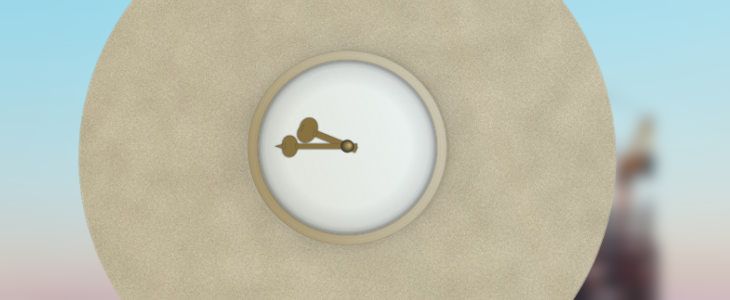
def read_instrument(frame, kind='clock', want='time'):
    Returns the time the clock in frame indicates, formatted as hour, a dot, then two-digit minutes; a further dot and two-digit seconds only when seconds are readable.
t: 9.45
